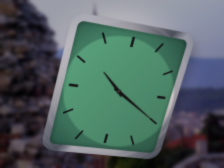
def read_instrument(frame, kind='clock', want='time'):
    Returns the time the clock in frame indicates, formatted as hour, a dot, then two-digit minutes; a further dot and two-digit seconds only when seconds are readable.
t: 10.20
